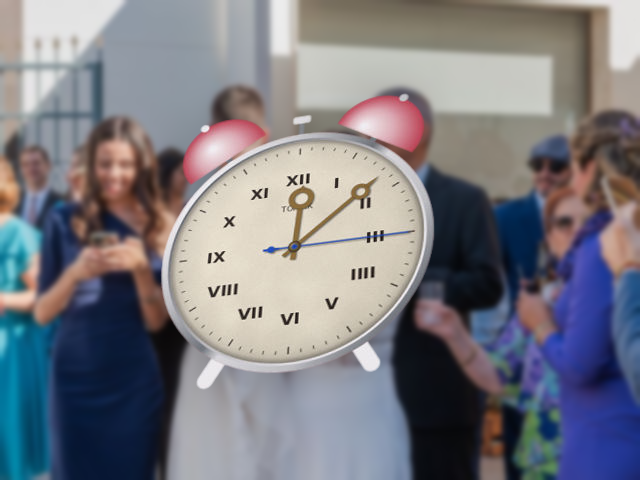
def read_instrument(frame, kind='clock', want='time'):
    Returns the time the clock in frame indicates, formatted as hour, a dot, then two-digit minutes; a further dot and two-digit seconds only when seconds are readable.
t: 12.08.15
